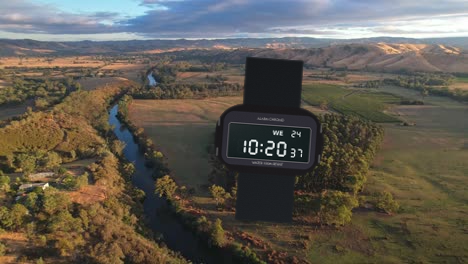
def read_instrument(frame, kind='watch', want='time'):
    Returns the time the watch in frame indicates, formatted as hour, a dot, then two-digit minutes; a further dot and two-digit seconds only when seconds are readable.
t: 10.20.37
